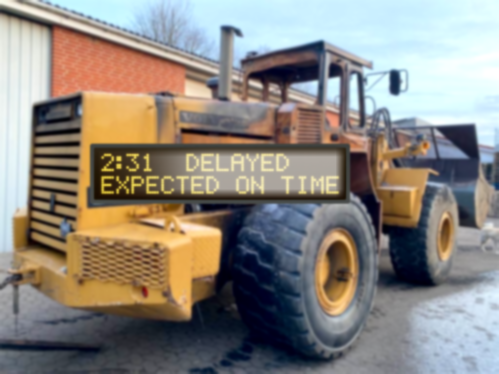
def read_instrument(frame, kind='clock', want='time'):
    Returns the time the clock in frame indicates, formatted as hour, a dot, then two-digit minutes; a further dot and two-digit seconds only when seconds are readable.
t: 2.31
